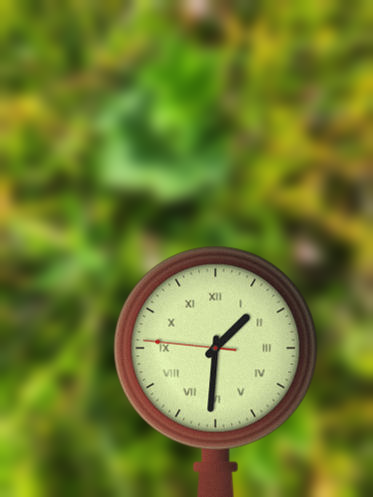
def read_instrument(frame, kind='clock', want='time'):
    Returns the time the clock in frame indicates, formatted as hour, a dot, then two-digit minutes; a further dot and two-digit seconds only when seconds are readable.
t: 1.30.46
